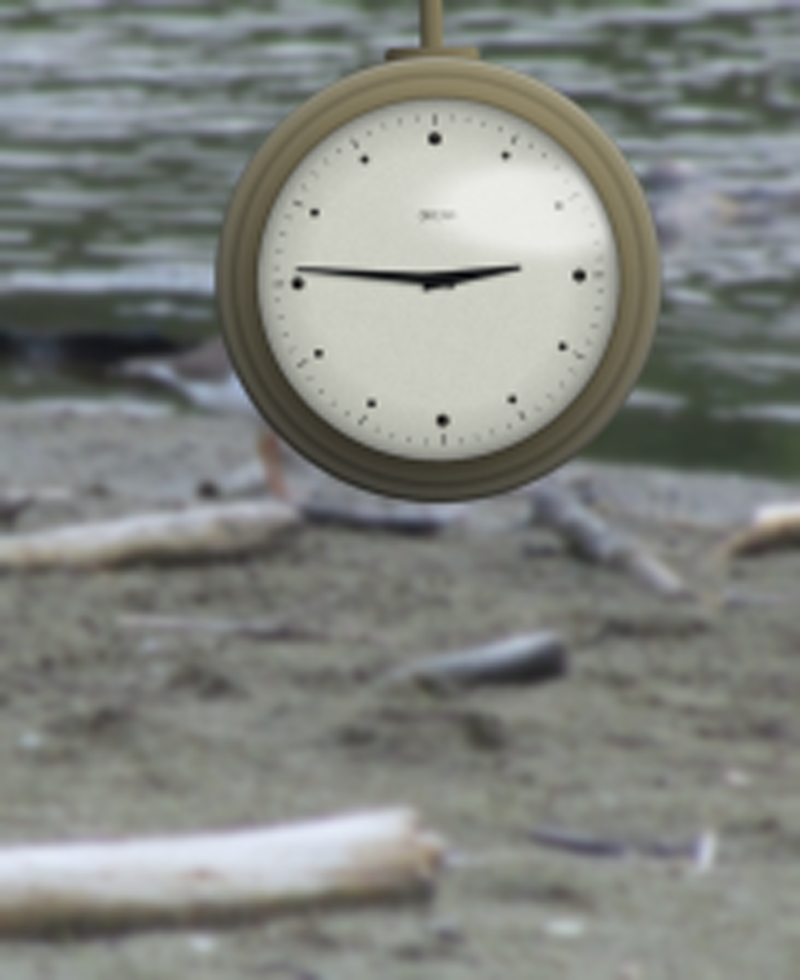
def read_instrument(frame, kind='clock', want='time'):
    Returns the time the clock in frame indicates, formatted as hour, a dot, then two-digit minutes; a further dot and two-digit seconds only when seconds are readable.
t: 2.46
